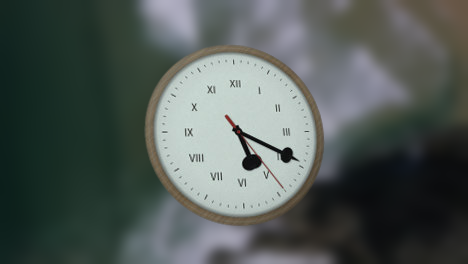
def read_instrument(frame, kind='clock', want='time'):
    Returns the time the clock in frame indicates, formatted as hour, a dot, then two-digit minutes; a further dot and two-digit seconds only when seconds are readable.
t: 5.19.24
